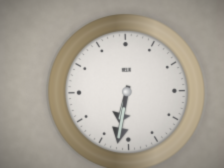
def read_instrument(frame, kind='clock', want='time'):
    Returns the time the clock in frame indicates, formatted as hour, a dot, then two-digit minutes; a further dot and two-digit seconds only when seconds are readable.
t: 6.32
